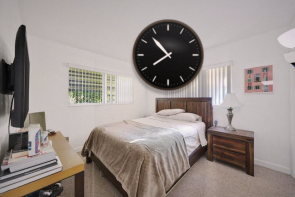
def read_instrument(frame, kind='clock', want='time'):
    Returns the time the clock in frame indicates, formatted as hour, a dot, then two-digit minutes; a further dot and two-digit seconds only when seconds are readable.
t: 7.53
